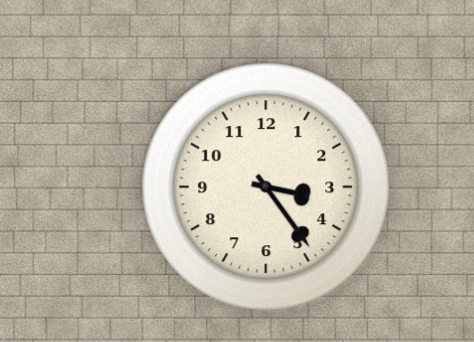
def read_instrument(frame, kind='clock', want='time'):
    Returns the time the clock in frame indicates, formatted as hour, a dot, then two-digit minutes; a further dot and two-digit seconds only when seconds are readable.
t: 3.24
